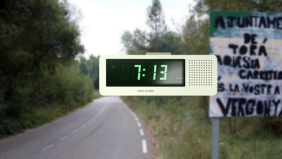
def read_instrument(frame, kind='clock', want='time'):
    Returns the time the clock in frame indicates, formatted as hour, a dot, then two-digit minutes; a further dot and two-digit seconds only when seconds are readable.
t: 7.13
